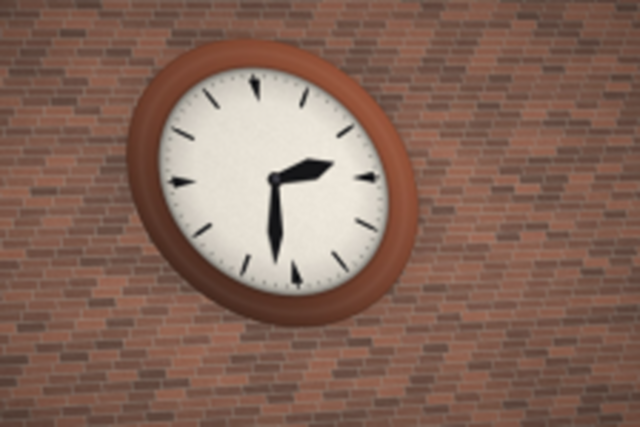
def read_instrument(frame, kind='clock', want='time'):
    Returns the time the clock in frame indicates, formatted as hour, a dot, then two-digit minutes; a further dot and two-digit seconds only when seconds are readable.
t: 2.32
